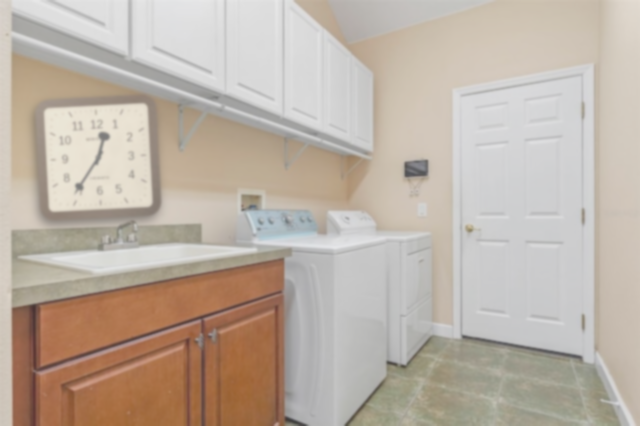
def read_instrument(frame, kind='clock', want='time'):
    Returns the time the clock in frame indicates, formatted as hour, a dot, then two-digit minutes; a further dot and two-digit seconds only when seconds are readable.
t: 12.36
